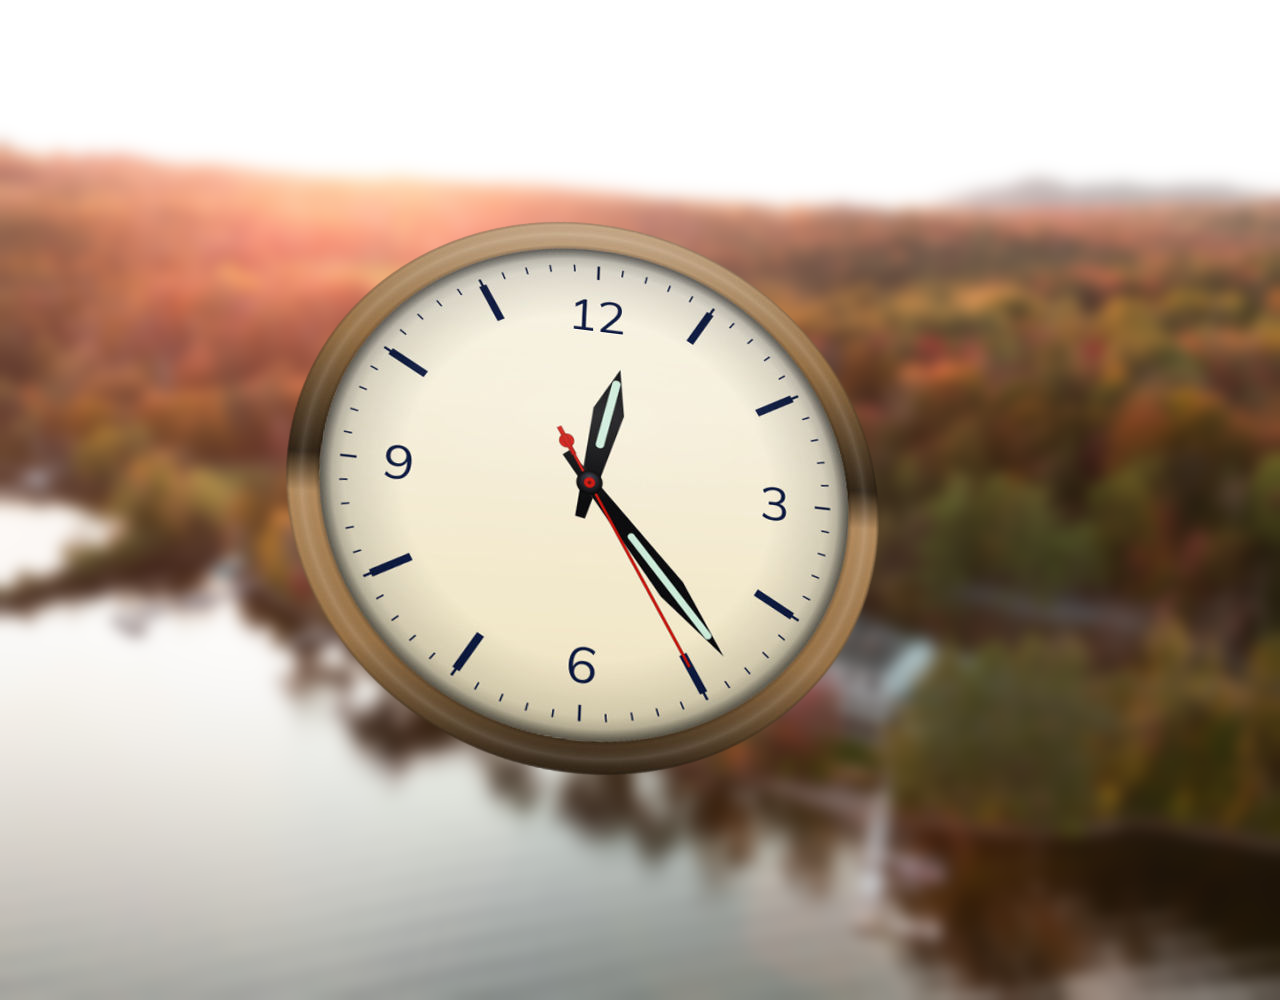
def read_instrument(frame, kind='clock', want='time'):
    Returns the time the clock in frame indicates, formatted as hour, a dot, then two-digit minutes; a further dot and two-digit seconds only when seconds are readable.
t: 12.23.25
